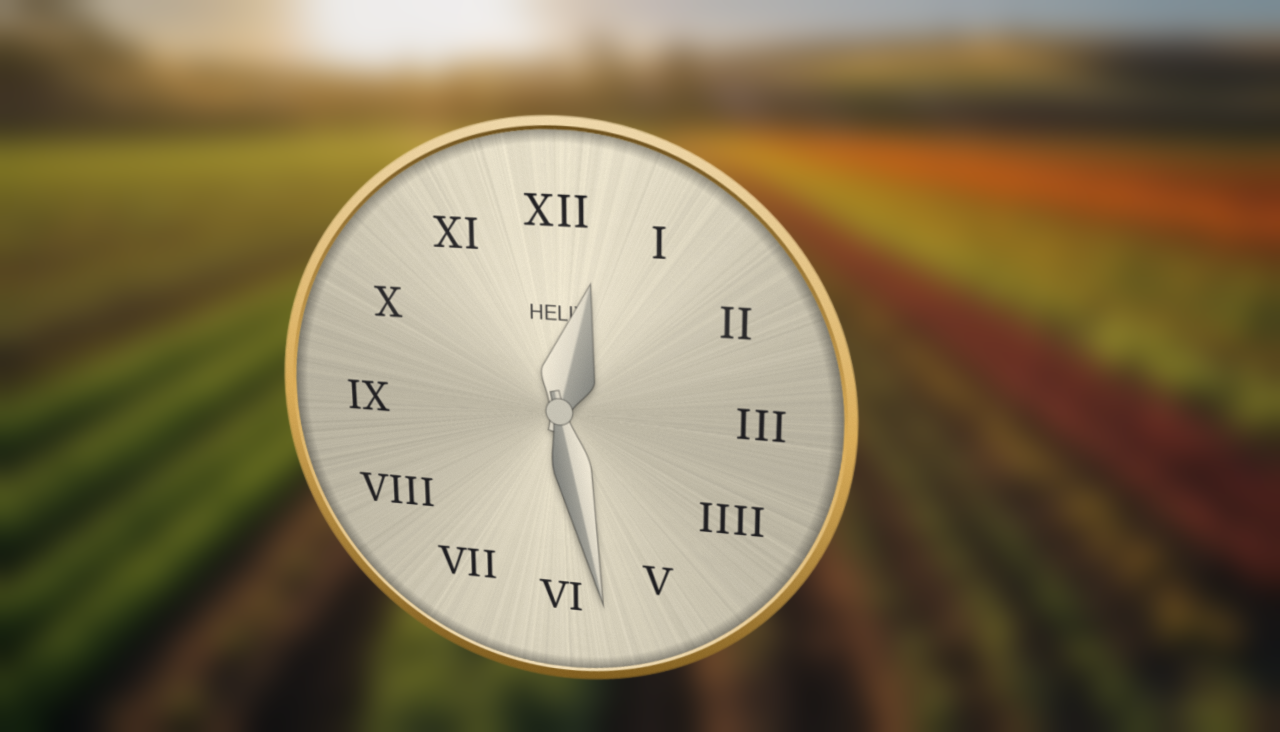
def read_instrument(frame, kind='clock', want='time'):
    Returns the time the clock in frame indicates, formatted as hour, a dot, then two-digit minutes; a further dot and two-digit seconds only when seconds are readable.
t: 12.28
